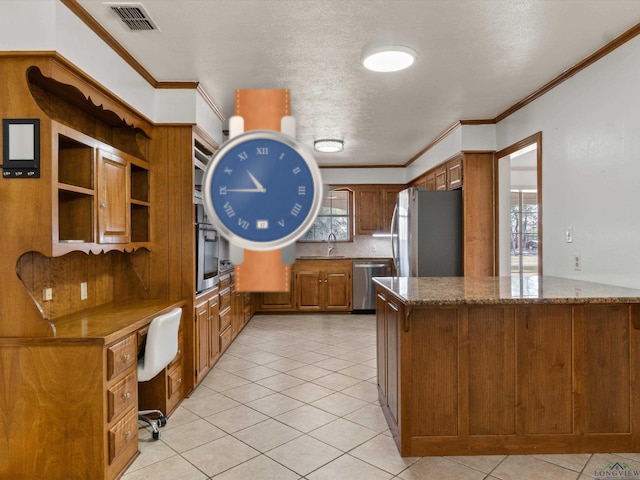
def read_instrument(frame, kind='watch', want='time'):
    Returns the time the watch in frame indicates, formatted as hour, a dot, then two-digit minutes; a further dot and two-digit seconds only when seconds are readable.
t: 10.45
